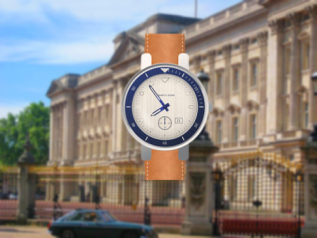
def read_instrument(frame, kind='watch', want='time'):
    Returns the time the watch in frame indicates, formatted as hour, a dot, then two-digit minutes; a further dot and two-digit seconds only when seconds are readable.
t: 7.54
